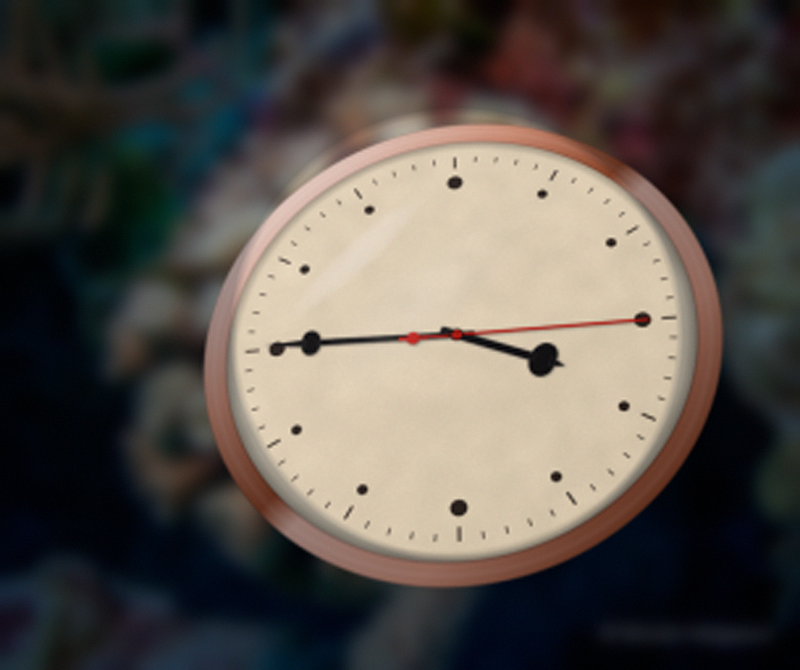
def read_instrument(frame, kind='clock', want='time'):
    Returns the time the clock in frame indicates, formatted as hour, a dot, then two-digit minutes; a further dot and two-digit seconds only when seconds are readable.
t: 3.45.15
